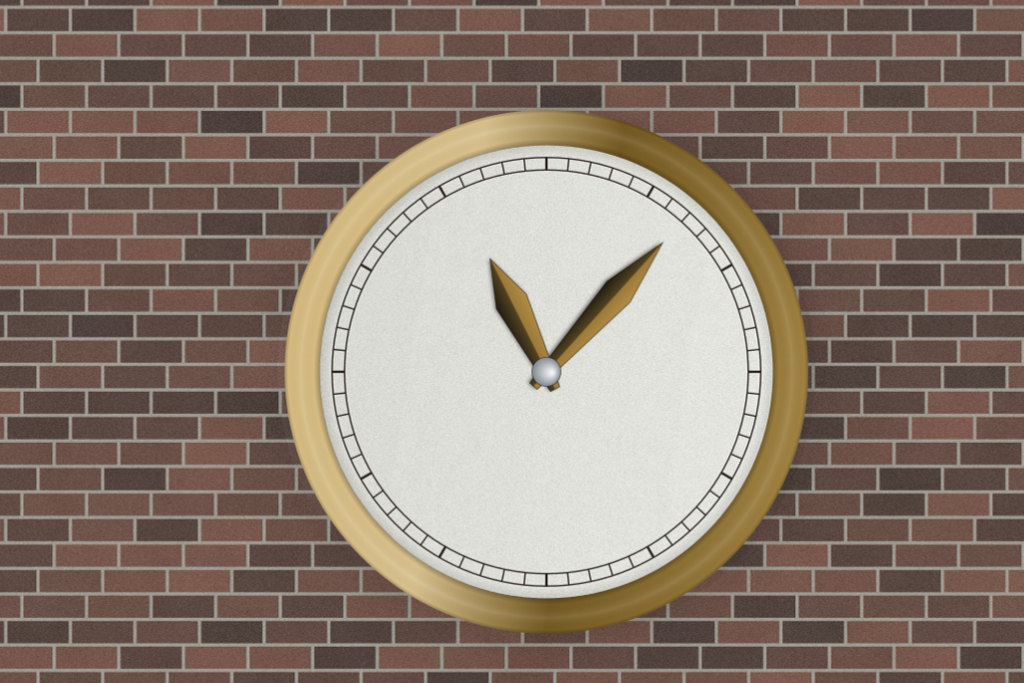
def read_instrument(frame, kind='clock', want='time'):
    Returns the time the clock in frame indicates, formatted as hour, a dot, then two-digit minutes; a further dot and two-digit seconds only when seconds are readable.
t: 11.07
